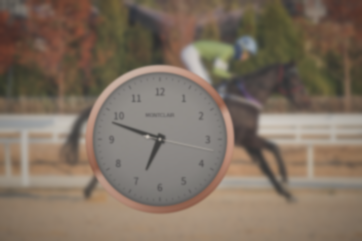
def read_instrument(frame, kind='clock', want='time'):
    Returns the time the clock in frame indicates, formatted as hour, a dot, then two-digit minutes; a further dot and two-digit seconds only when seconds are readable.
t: 6.48.17
